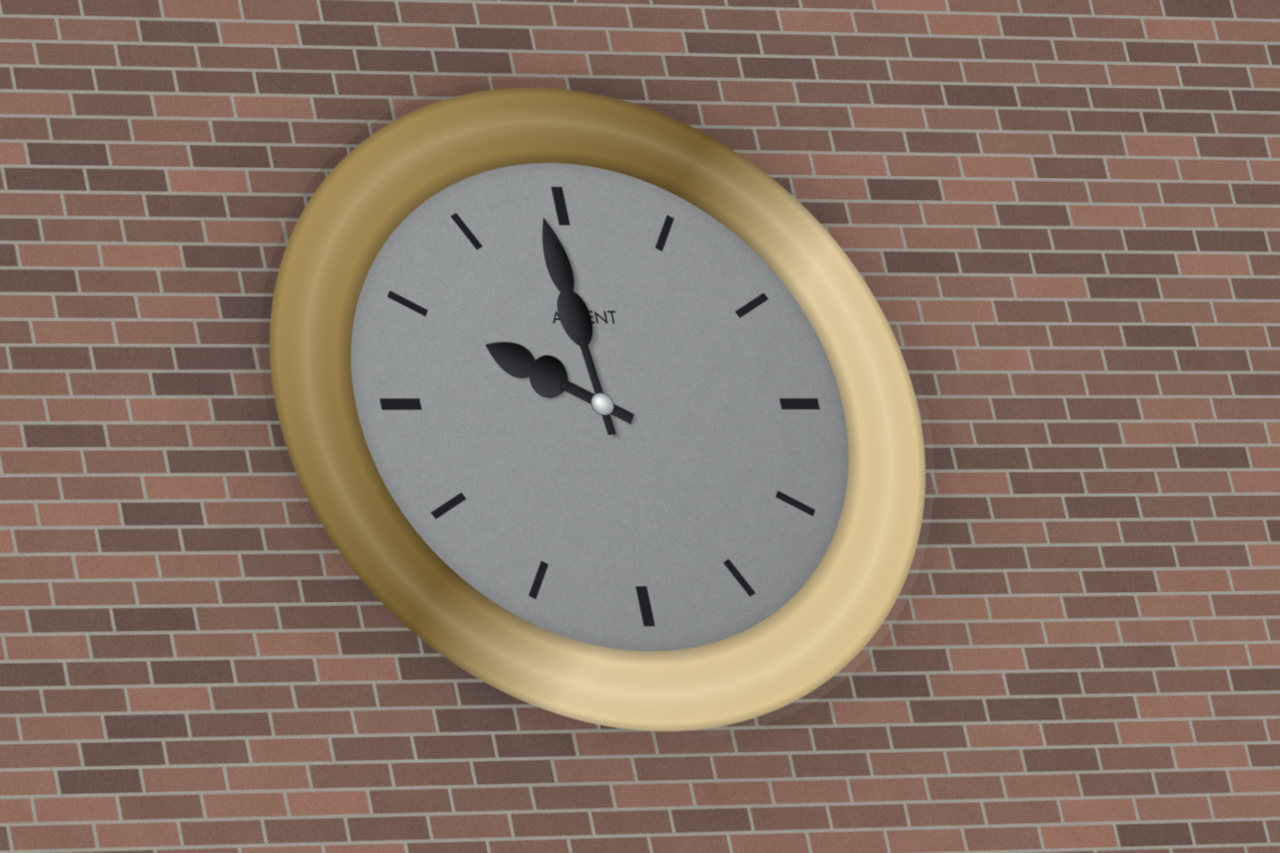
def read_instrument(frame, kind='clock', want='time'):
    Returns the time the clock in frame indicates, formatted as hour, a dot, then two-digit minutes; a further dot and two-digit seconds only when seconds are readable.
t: 9.59
